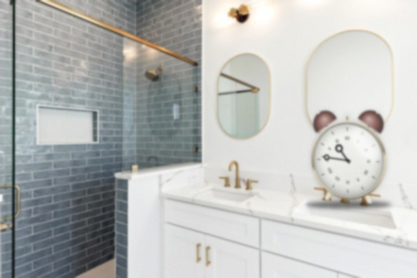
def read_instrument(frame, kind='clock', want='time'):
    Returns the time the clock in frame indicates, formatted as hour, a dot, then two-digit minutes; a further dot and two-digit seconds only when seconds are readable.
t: 10.46
